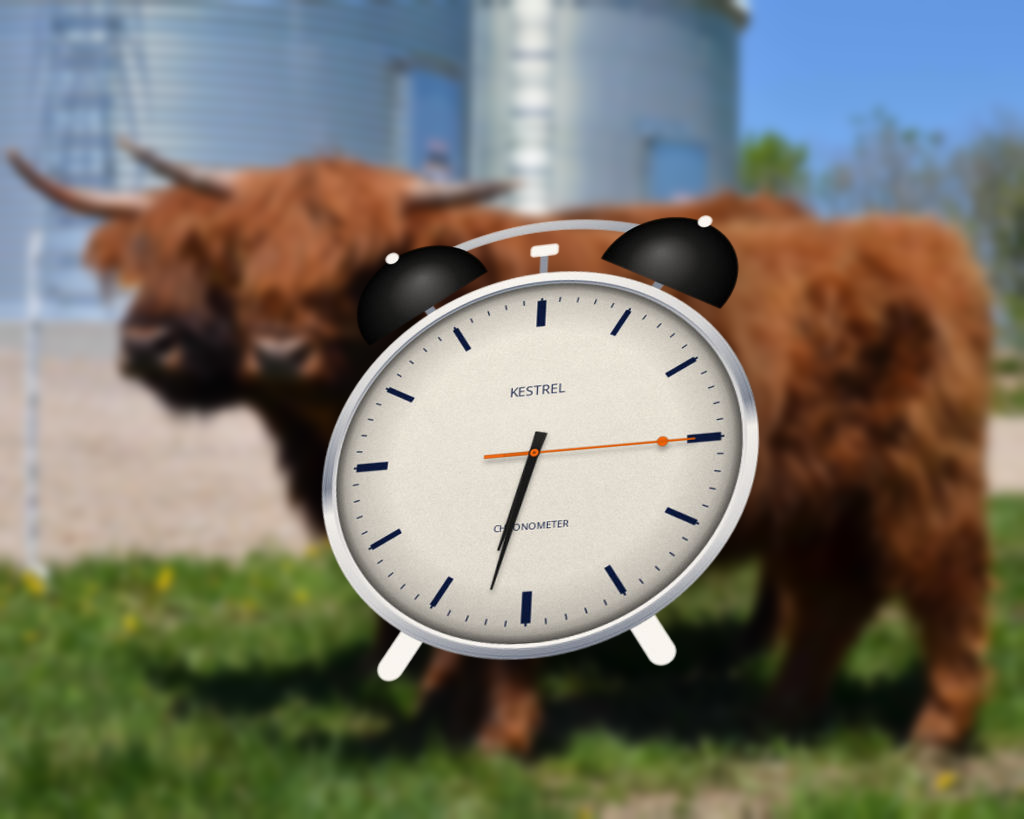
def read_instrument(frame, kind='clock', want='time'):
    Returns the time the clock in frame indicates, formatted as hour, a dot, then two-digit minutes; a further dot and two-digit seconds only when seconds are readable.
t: 6.32.15
